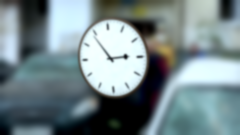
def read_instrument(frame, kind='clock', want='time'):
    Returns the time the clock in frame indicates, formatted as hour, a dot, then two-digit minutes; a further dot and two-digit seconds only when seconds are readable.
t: 2.54
